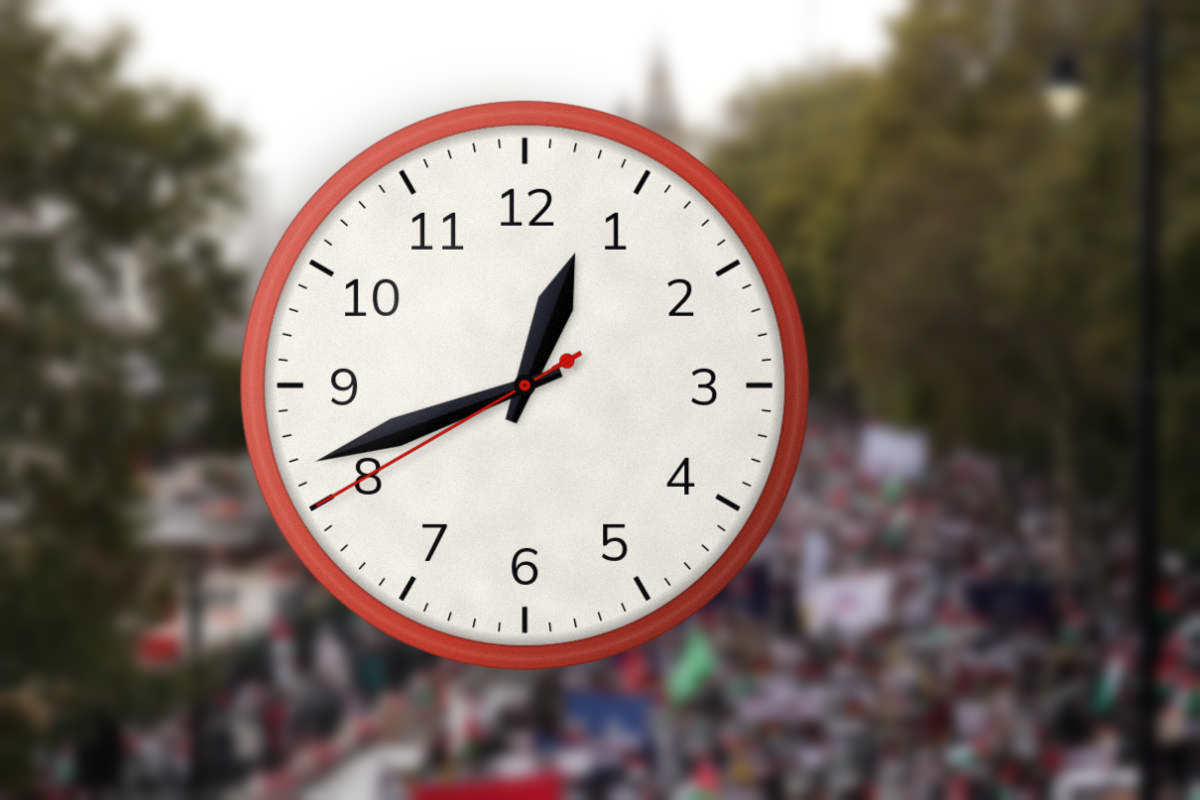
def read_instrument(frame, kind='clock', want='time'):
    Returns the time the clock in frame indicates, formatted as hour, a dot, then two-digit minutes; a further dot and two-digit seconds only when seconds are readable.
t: 12.41.40
